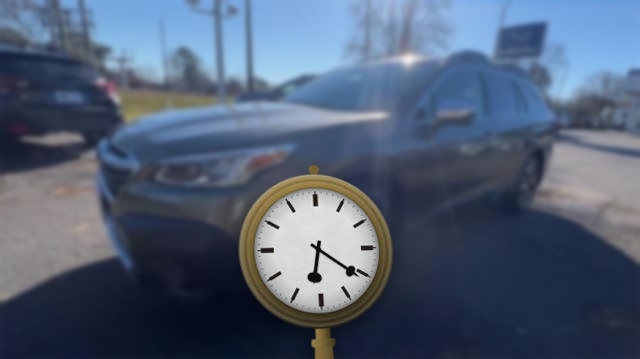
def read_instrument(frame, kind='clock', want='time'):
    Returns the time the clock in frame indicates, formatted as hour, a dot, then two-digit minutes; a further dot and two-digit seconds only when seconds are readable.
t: 6.21
